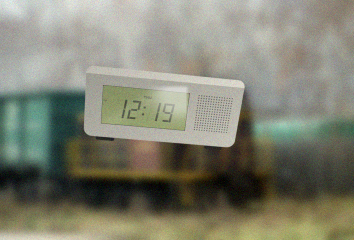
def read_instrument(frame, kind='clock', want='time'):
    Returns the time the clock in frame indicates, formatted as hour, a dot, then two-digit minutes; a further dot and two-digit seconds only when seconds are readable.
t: 12.19
